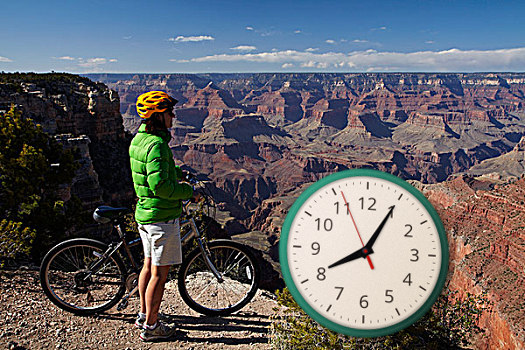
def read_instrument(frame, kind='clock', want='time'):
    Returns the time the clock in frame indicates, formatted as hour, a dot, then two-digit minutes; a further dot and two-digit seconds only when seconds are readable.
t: 8.04.56
